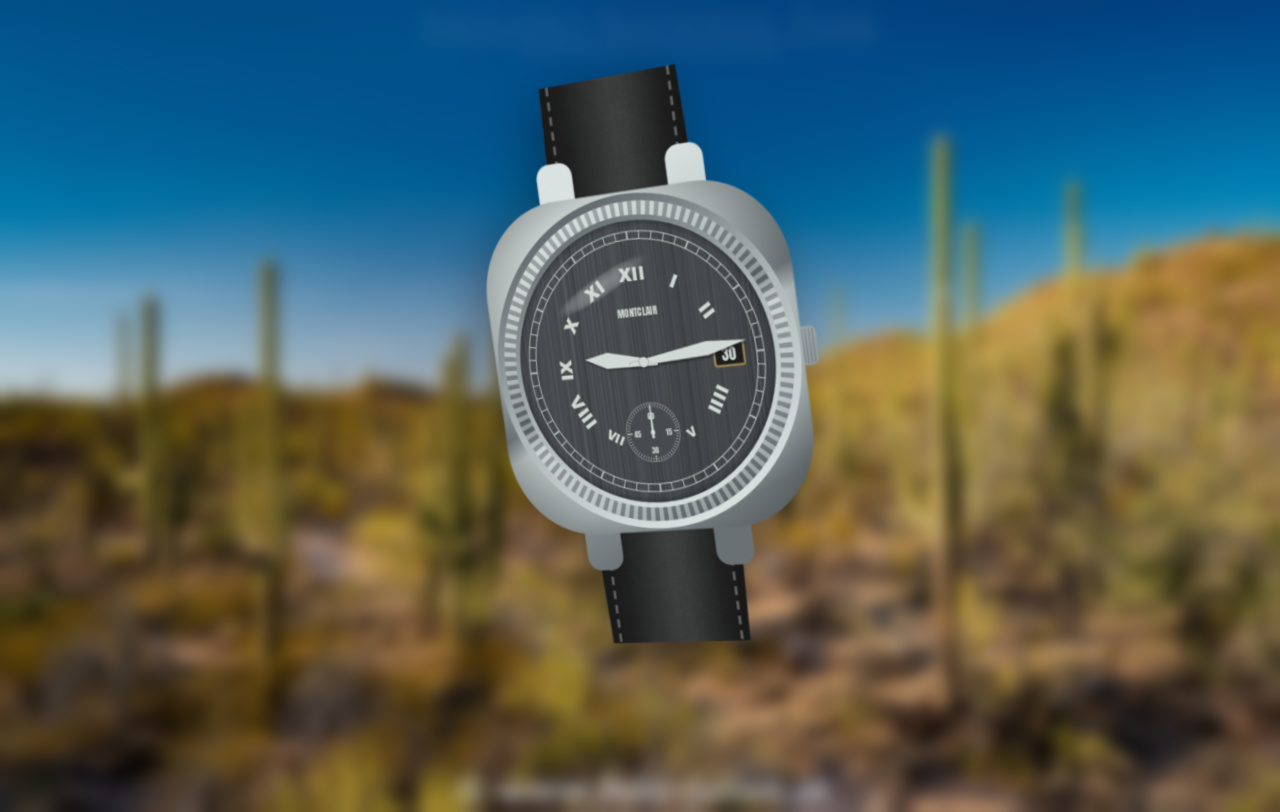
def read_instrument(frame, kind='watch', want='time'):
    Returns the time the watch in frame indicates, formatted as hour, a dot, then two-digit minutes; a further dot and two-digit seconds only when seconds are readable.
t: 9.14
